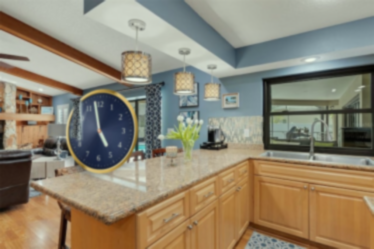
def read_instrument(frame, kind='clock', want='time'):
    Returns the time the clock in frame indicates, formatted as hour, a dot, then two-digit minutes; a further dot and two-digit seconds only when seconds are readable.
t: 4.58
